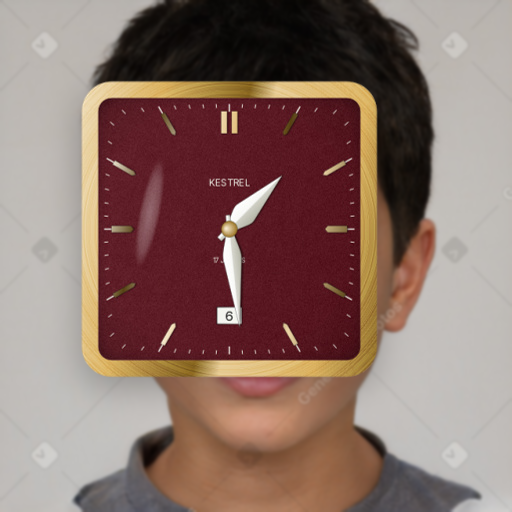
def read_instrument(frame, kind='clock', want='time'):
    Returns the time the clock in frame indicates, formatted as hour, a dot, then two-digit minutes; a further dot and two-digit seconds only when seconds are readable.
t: 1.29
